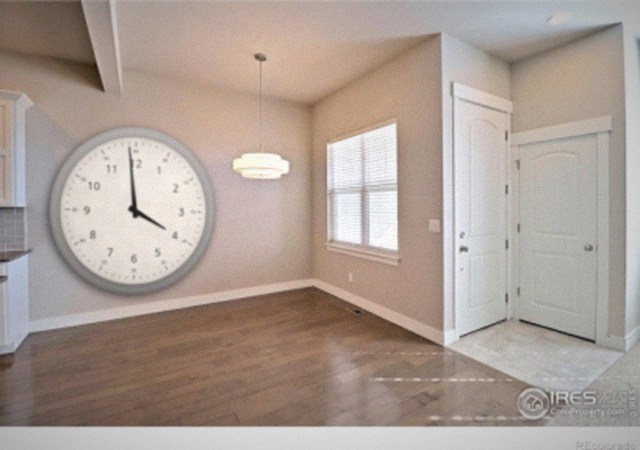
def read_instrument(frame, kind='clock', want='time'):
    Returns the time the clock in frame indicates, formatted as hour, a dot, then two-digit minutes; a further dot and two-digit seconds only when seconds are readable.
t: 3.59
